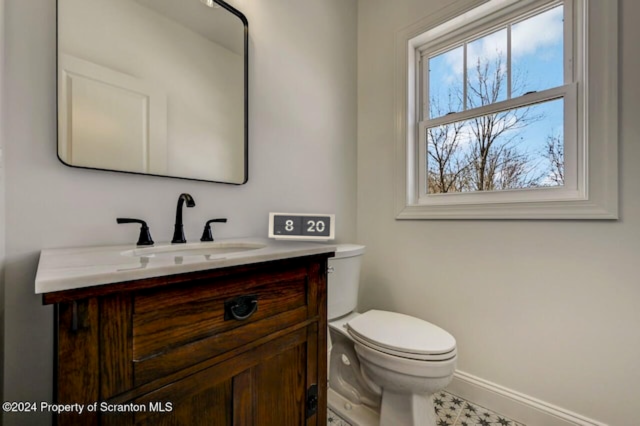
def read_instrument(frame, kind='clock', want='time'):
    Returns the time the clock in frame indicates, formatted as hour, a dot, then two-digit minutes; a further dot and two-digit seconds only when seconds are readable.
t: 8.20
